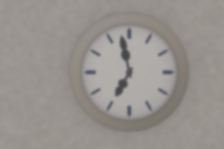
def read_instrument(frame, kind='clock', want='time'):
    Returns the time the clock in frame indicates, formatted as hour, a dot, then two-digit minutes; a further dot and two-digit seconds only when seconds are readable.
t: 6.58
